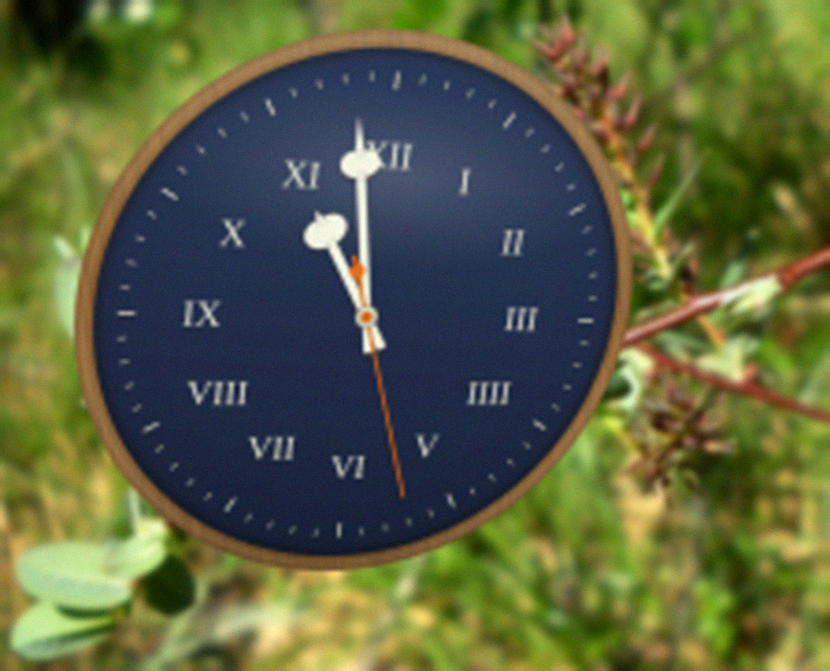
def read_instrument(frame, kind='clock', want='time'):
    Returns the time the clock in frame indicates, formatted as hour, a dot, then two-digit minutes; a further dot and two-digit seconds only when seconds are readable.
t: 10.58.27
